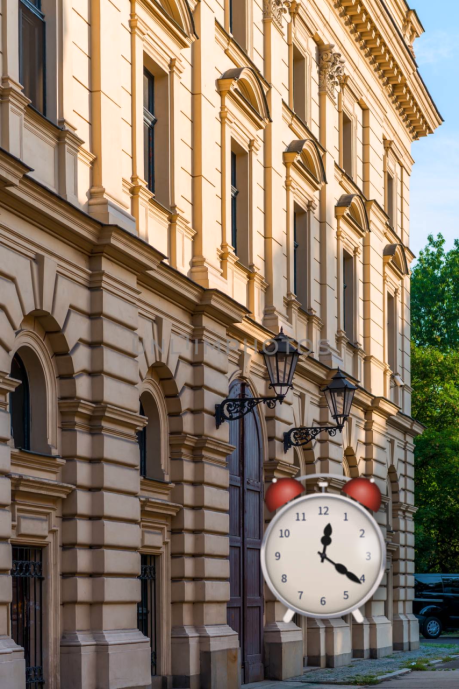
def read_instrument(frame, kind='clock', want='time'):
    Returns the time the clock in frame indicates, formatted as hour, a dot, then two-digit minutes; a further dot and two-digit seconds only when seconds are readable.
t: 12.21
